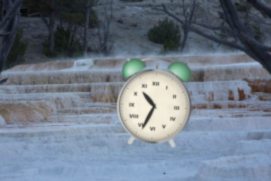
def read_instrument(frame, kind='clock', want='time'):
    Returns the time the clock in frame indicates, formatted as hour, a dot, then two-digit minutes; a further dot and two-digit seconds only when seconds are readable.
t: 10.34
